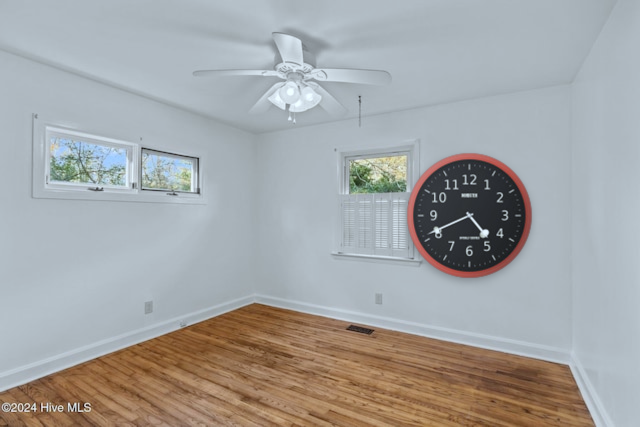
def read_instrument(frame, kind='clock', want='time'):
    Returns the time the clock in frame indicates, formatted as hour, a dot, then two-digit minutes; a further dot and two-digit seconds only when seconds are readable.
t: 4.41
